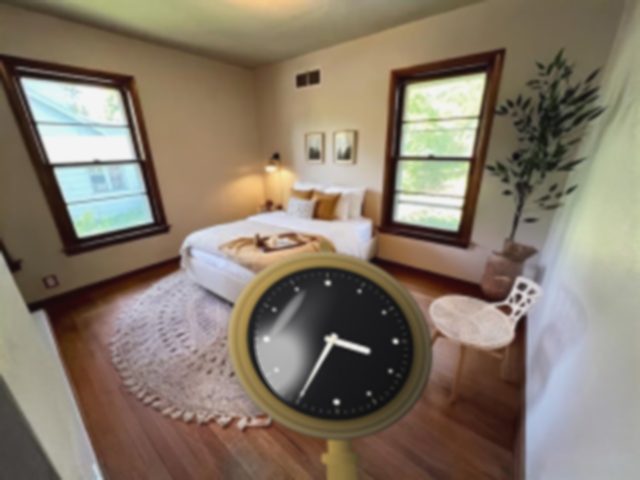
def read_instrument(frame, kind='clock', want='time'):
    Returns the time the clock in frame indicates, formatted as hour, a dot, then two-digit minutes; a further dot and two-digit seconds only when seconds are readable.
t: 3.35
